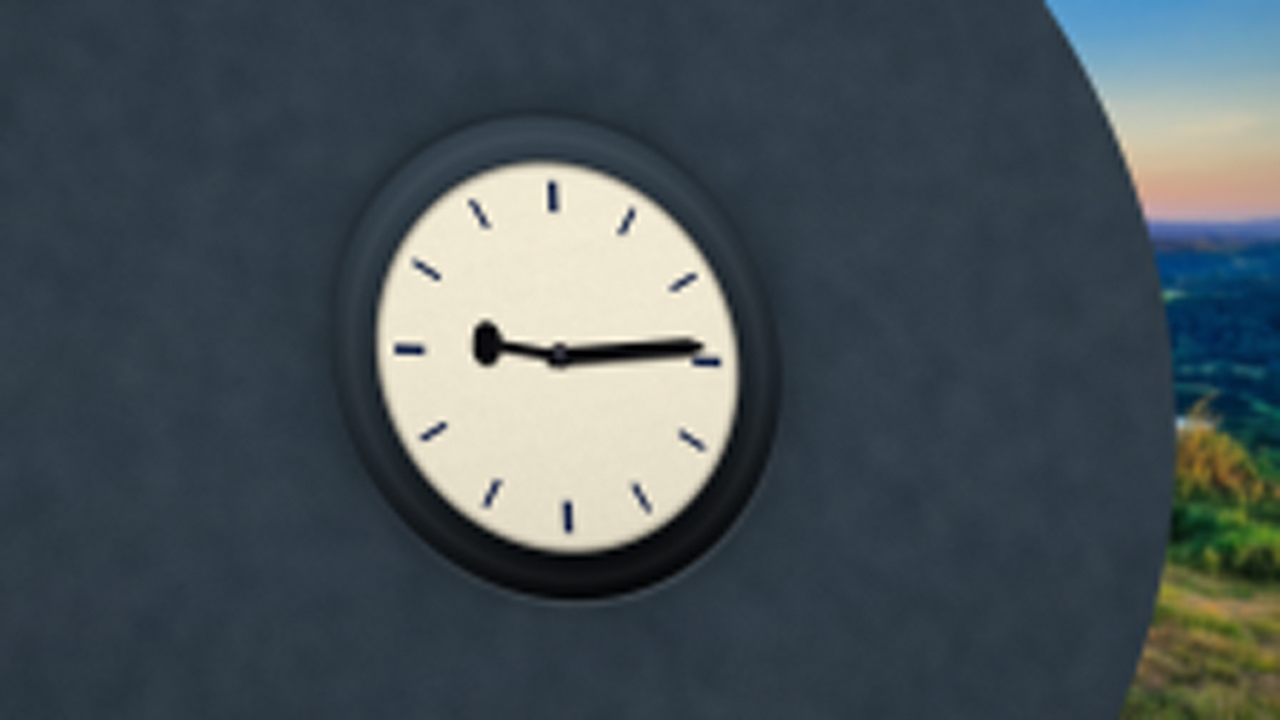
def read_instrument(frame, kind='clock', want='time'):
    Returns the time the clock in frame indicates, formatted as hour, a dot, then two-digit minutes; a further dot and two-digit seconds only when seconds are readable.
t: 9.14
